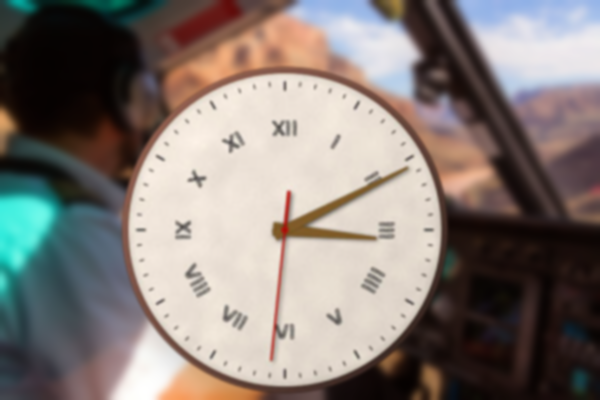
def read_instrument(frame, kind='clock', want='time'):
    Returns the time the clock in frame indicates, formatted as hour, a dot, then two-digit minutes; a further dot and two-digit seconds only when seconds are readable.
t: 3.10.31
